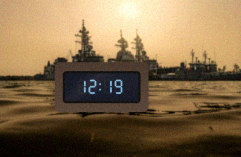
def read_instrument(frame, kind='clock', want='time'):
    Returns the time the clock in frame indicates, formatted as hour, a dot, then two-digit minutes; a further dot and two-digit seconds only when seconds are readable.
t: 12.19
